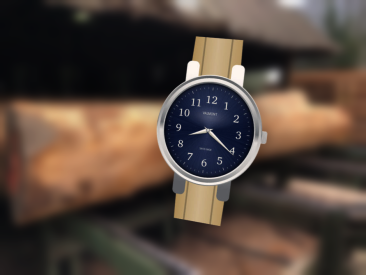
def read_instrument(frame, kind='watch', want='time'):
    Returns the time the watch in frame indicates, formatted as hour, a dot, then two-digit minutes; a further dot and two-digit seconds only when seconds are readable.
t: 8.21
